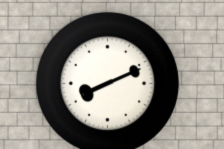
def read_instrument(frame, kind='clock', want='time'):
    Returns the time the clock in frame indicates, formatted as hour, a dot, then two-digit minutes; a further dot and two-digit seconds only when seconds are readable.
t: 8.11
